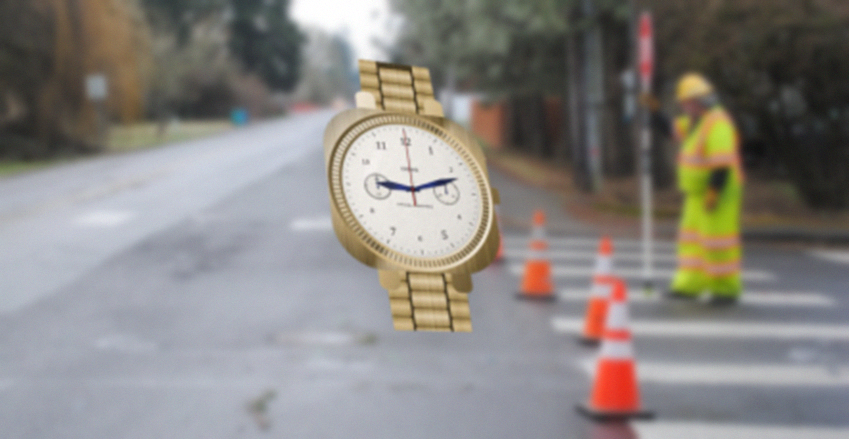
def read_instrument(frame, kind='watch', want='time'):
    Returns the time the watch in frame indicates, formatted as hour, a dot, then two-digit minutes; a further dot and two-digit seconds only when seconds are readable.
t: 9.12
